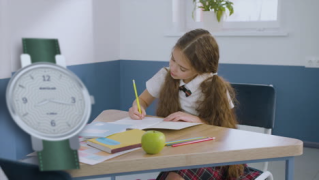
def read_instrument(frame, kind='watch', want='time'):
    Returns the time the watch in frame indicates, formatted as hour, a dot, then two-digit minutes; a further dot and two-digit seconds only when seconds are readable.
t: 8.17
